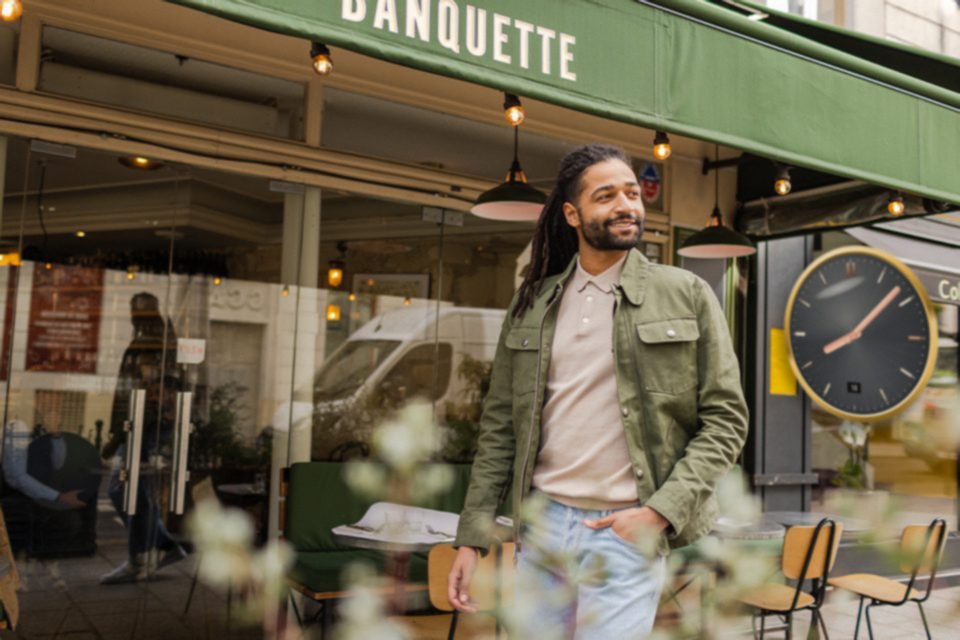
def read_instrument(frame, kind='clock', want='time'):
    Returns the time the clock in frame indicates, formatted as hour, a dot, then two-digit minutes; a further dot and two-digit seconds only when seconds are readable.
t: 8.08
